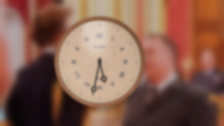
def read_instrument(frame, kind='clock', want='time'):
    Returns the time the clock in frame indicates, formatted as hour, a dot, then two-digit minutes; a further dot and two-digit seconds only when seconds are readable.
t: 5.32
